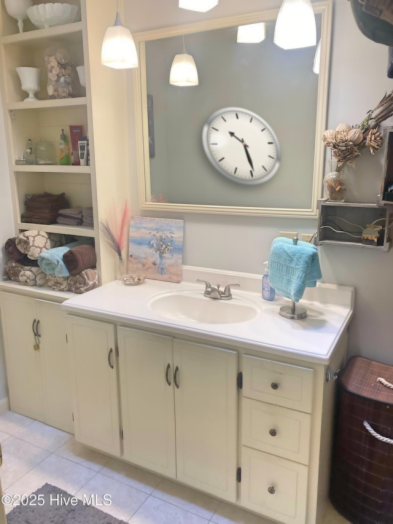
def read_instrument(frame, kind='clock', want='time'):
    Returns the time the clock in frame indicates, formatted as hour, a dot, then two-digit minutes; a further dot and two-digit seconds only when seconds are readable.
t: 10.29
